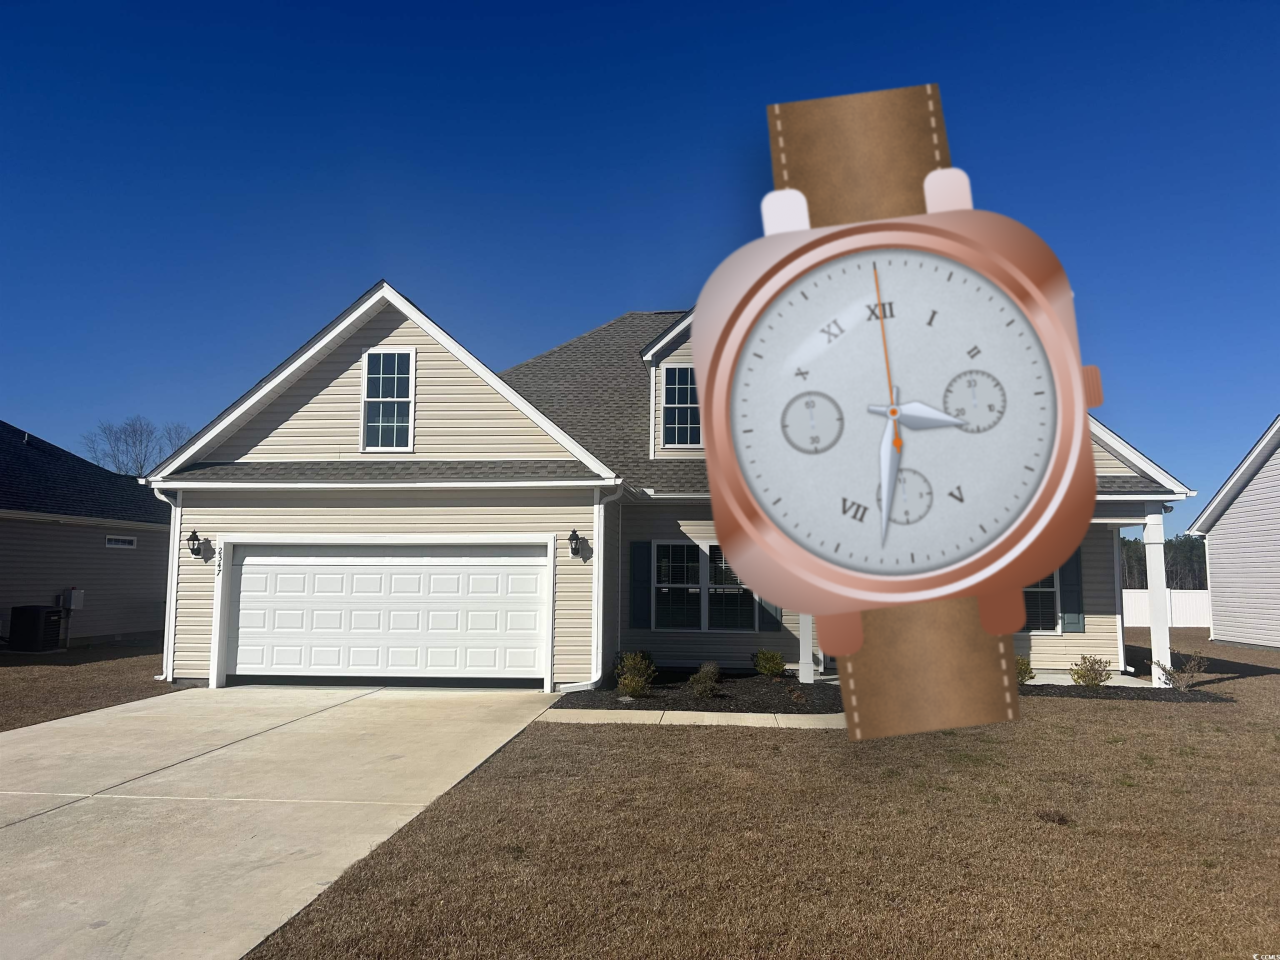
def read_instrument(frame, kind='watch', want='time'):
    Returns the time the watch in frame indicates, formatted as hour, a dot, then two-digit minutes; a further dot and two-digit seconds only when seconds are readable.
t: 3.32
